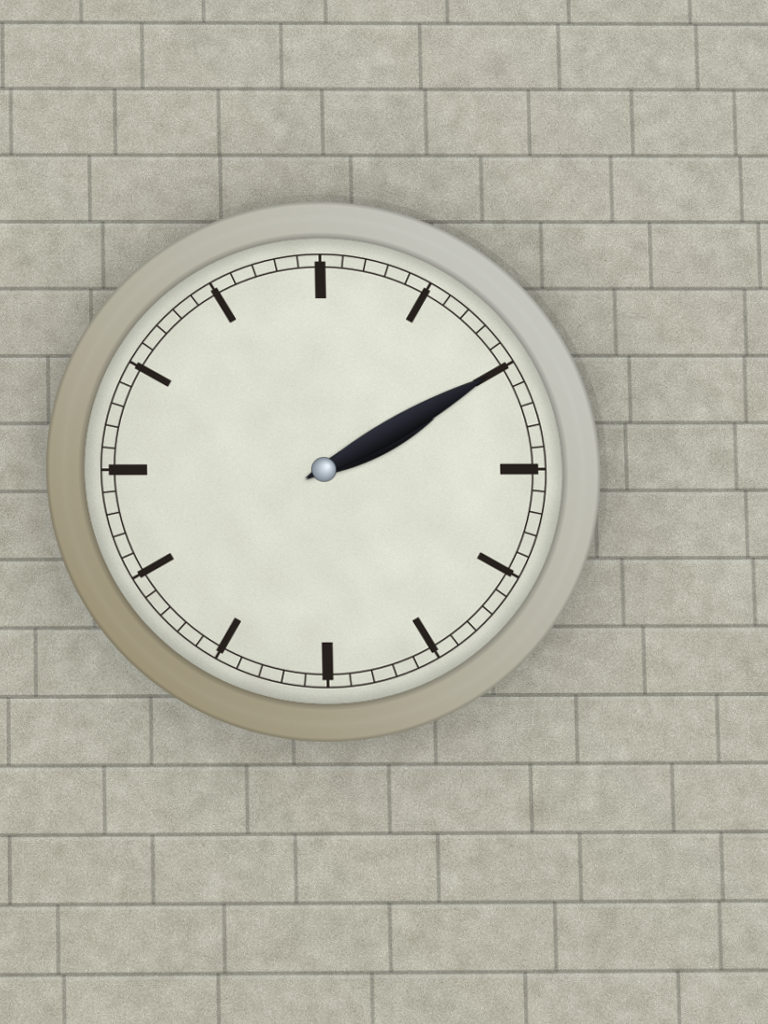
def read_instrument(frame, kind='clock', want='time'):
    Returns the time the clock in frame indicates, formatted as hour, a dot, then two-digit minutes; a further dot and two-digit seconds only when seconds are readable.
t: 2.10
